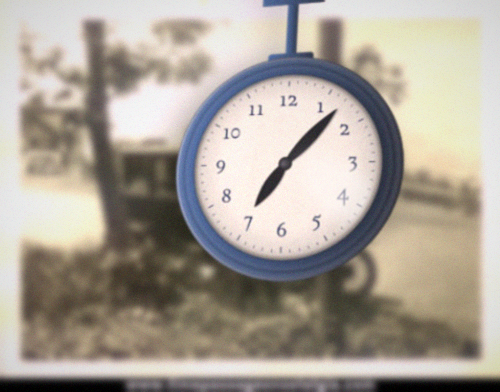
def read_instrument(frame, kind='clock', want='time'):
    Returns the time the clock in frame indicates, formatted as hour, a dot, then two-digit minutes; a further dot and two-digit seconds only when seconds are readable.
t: 7.07
